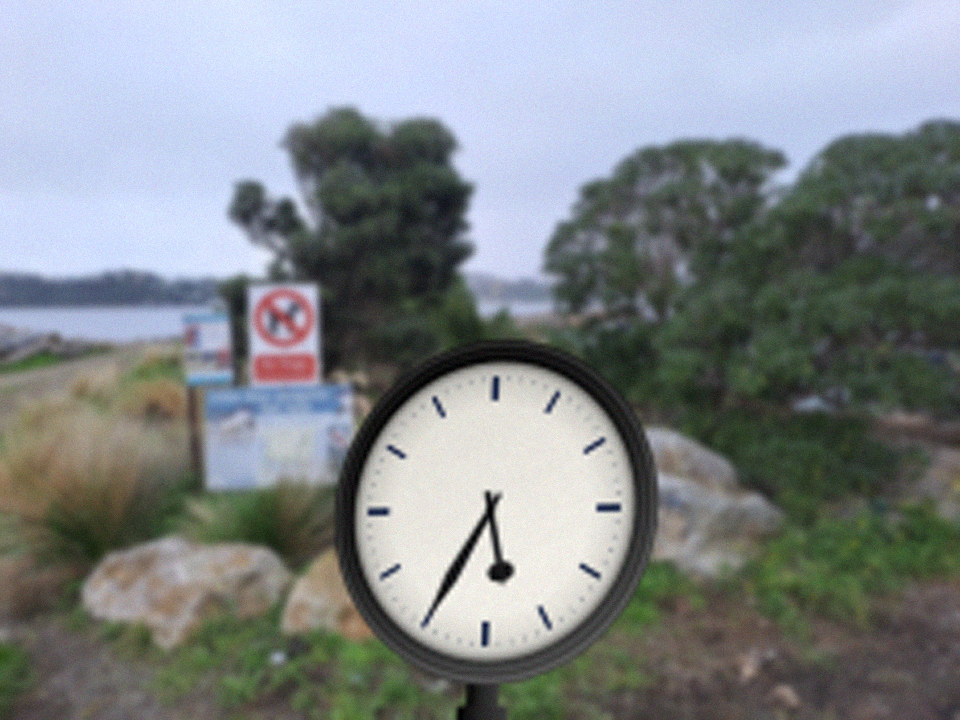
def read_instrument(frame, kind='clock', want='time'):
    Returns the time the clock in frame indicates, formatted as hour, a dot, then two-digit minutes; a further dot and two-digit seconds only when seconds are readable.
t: 5.35
